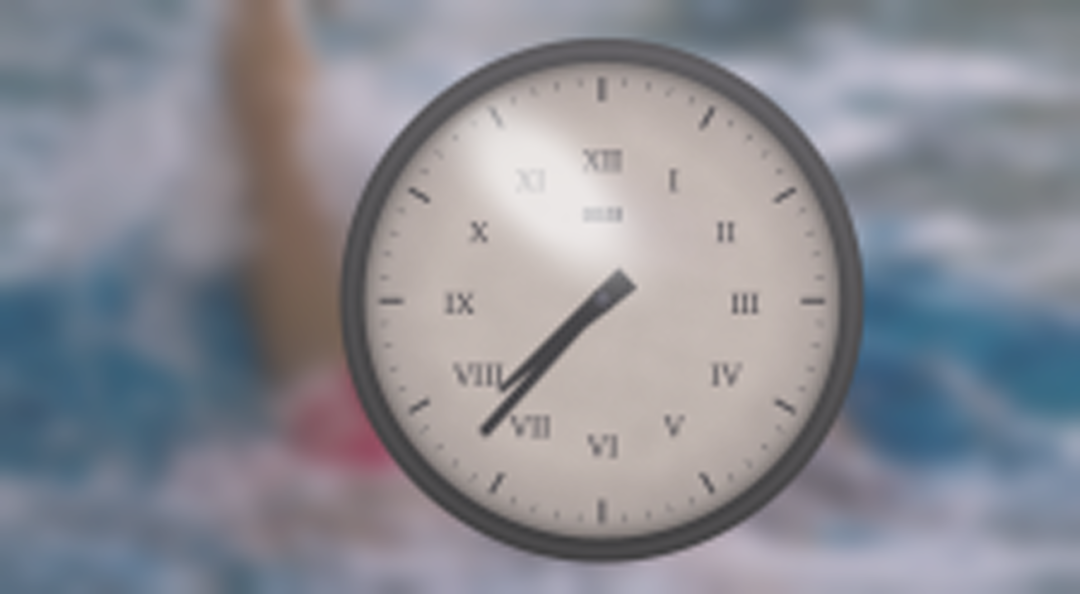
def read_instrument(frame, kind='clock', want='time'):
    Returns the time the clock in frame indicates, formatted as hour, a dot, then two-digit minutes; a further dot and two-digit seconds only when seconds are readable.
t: 7.37
